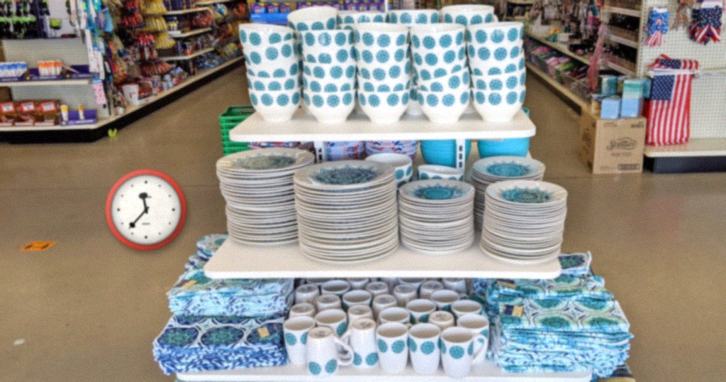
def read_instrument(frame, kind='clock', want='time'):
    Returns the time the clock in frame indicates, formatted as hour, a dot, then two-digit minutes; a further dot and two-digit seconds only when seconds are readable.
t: 11.37
